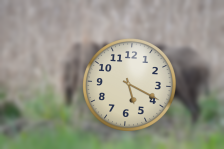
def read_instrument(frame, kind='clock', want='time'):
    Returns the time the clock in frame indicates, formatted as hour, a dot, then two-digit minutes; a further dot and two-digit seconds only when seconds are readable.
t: 5.19
